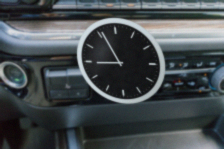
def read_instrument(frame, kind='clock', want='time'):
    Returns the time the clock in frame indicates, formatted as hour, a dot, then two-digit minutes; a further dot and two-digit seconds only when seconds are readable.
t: 8.56
